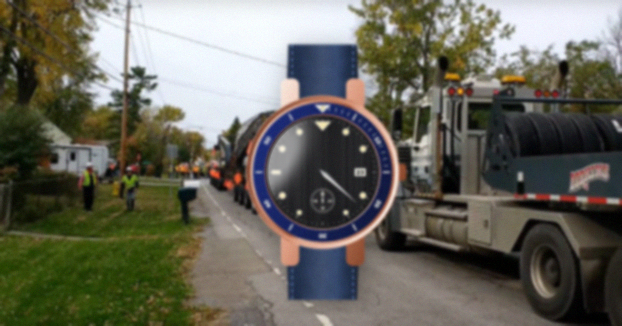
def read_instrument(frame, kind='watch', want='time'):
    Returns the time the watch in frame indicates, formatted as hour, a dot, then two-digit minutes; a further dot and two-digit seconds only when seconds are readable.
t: 4.22
